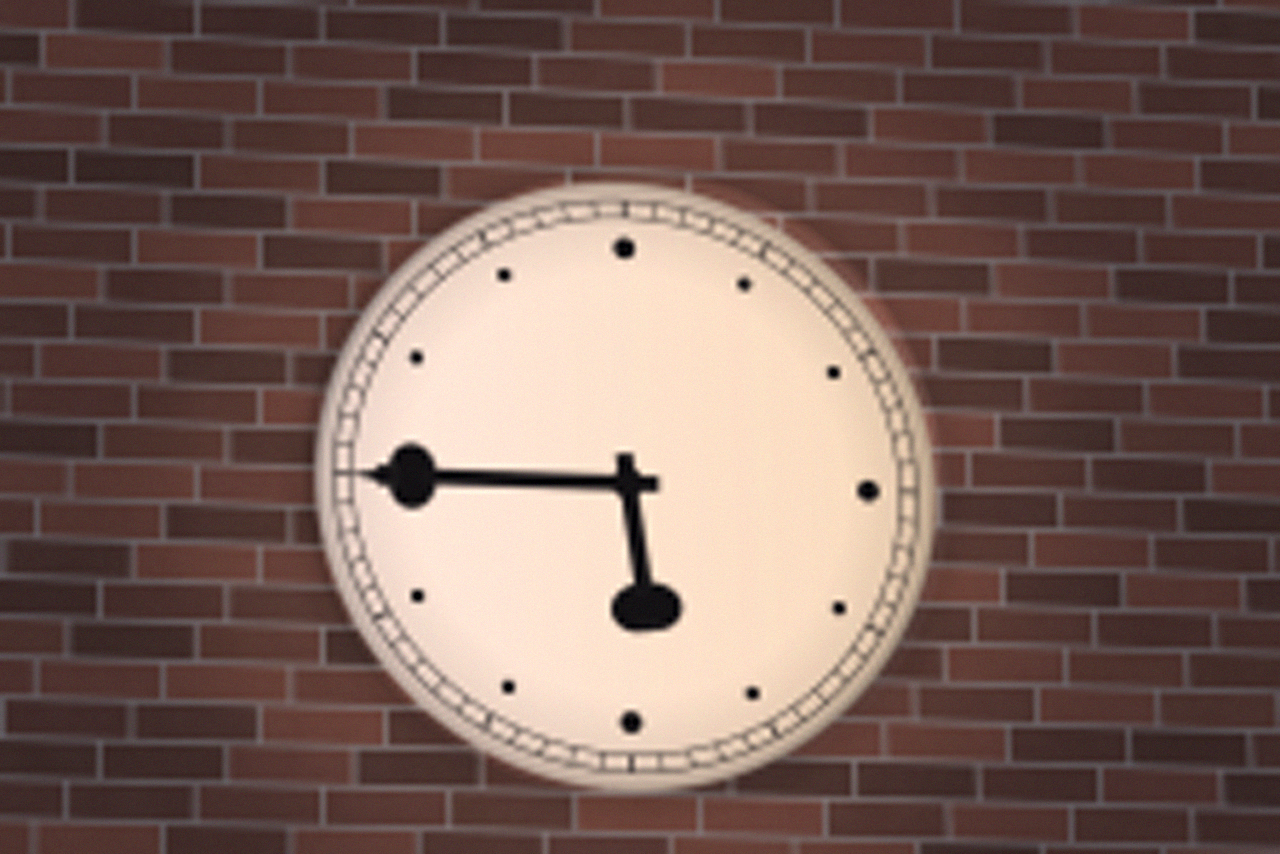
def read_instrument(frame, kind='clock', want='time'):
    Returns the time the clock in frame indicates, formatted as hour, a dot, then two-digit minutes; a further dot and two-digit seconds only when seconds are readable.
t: 5.45
